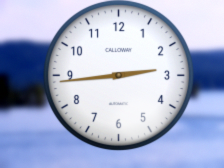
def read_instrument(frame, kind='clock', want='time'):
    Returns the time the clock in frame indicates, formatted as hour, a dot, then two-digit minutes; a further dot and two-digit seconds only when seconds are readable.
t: 2.44
